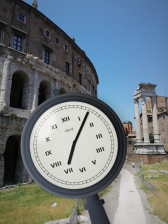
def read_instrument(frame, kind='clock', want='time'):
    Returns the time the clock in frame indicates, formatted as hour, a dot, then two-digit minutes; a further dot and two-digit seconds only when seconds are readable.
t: 7.07
